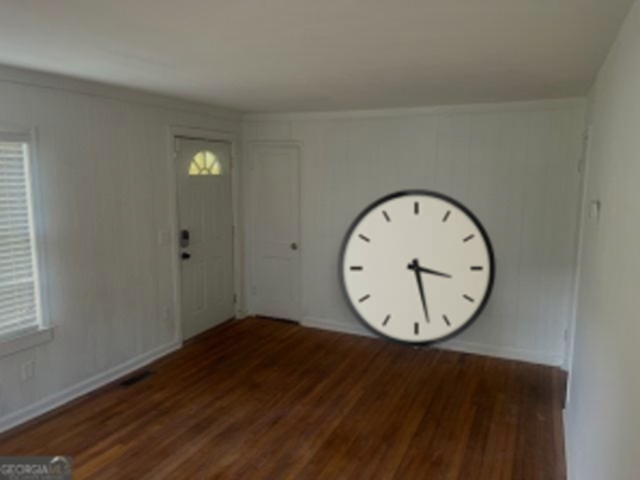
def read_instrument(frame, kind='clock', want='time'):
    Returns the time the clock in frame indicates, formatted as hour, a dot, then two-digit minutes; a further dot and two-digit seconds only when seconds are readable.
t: 3.28
